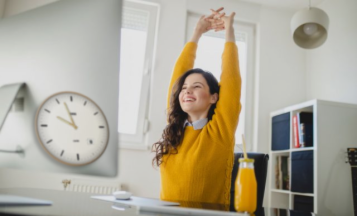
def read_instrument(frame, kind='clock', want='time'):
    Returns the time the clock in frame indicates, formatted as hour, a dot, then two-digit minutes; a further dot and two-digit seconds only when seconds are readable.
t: 9.57
